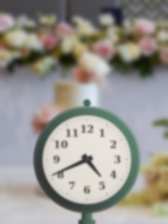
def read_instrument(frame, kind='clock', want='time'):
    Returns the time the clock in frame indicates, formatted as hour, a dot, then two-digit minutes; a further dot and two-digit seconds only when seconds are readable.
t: 4.41
